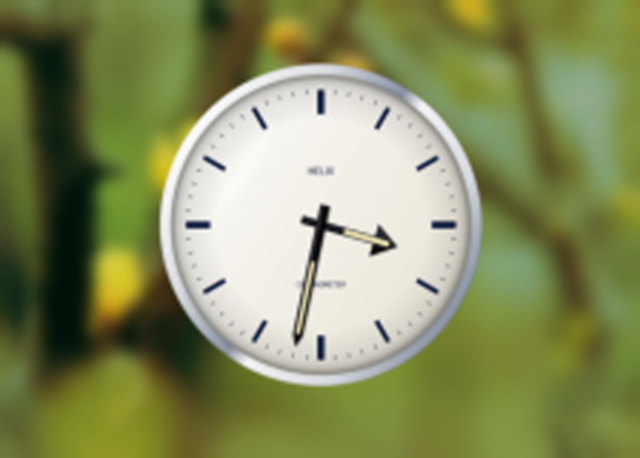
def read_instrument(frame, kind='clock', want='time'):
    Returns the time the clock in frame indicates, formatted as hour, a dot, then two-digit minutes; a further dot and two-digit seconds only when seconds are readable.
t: 3.32
